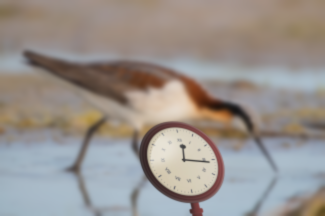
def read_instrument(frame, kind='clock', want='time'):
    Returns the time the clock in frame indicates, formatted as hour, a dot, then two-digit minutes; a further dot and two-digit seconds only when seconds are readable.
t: 12.16
